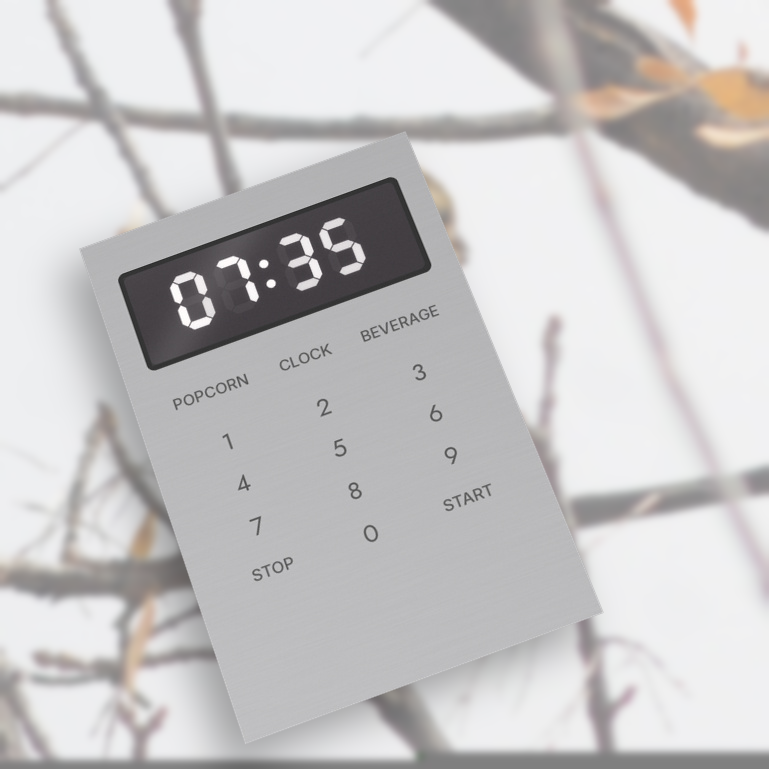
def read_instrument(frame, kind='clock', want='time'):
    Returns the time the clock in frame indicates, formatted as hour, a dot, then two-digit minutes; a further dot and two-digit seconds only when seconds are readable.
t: 7.35
